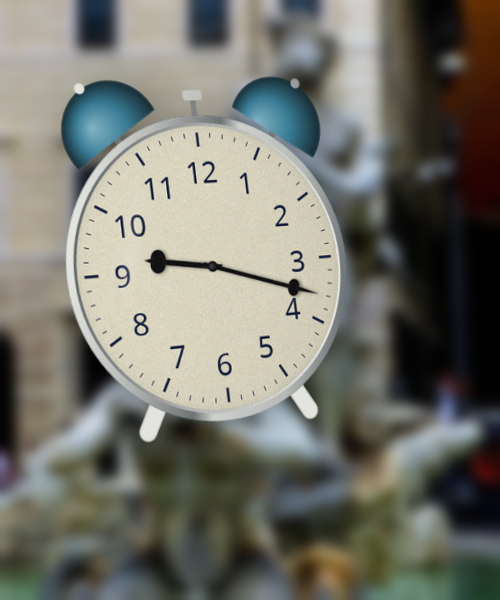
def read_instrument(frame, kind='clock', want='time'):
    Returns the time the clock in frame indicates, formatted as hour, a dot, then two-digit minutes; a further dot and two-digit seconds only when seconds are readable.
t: 9.18
